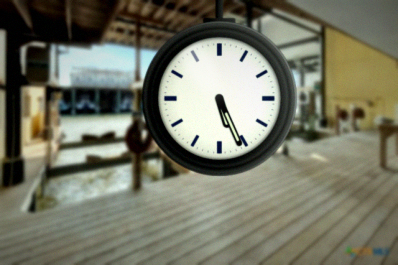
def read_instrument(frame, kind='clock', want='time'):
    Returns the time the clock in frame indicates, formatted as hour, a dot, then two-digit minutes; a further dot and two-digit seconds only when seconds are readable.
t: 5.26
